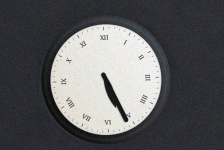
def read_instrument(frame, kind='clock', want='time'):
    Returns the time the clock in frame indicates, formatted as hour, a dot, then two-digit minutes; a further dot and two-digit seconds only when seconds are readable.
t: 5.26
